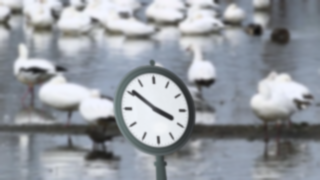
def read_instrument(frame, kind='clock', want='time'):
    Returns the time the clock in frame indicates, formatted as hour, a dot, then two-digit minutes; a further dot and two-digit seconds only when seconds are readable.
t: 3.51
